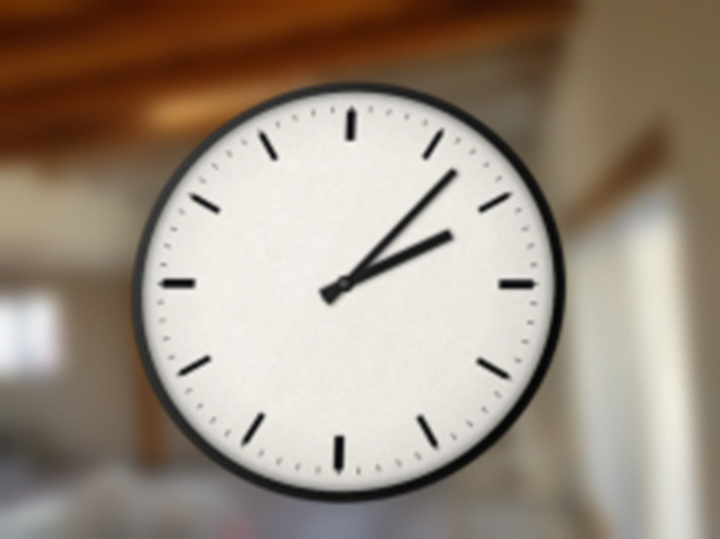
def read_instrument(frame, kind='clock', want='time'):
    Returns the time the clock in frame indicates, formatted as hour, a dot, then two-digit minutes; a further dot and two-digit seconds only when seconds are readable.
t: 2.07
